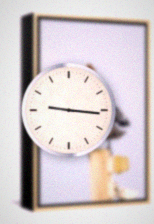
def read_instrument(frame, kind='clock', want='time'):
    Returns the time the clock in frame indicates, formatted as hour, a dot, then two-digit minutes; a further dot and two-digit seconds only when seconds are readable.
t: 9.16
